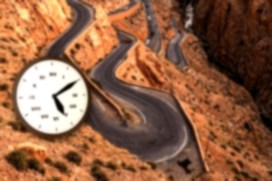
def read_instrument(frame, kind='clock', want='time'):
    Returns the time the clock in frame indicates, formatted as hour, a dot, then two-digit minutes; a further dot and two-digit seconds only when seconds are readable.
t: 5.10
